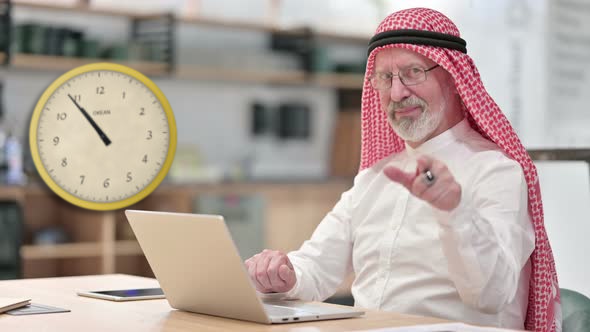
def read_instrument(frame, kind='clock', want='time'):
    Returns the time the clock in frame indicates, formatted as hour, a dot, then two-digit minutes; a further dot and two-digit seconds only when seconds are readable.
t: 10.54
